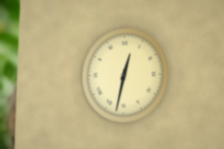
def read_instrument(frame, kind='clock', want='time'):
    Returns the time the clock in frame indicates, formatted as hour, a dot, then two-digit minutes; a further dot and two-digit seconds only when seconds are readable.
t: 12.32
